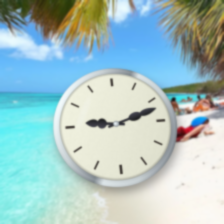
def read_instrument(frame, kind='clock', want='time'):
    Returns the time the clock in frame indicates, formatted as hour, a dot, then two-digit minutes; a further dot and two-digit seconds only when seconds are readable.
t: 9.12
